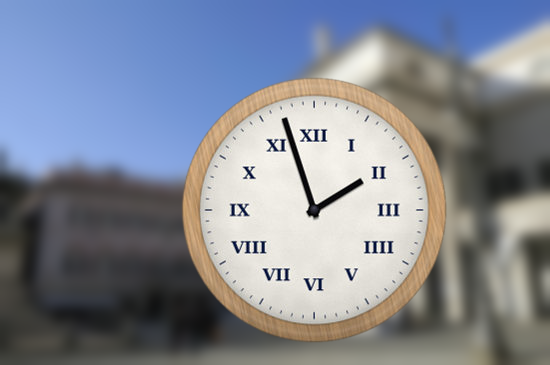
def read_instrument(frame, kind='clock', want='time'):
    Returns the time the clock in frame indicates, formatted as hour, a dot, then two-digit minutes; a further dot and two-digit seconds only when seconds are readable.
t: 1.57
